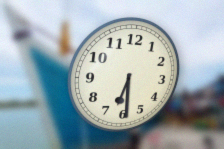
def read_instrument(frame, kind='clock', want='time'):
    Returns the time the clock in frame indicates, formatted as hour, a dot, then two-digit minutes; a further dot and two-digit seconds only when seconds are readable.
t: 6.29
